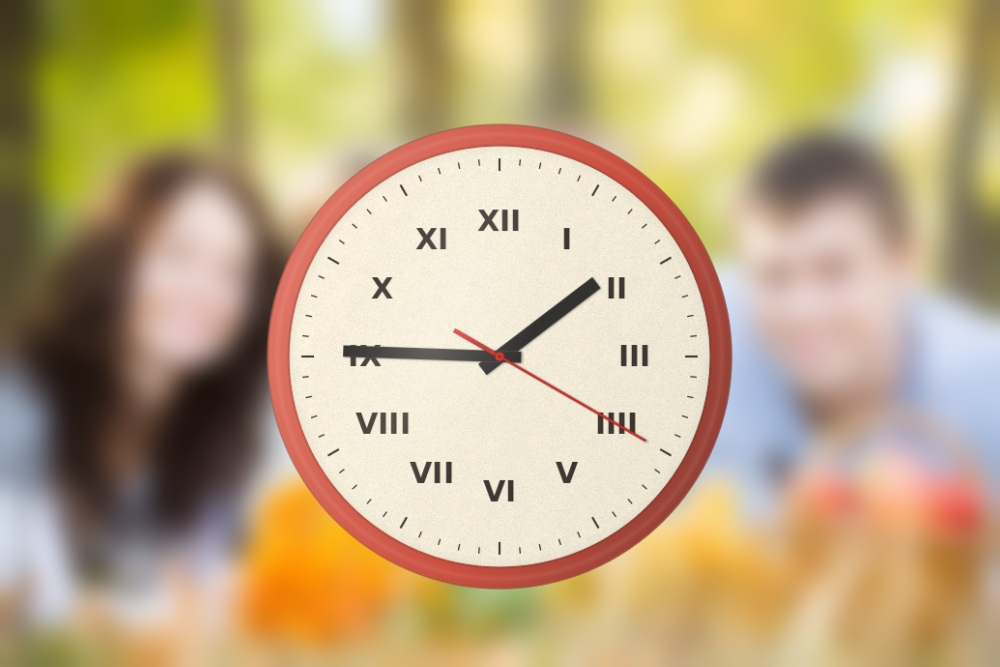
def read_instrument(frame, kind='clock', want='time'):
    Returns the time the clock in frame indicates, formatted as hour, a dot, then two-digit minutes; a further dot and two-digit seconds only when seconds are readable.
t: 1.45.20
